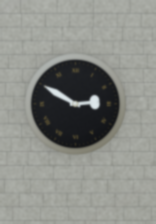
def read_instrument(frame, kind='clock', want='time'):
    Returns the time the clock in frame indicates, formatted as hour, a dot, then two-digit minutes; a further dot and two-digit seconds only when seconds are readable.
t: 2.50
